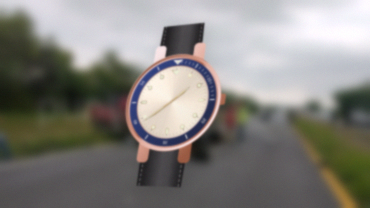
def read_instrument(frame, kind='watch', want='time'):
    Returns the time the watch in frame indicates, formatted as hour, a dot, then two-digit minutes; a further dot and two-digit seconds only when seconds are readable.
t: 1.39
